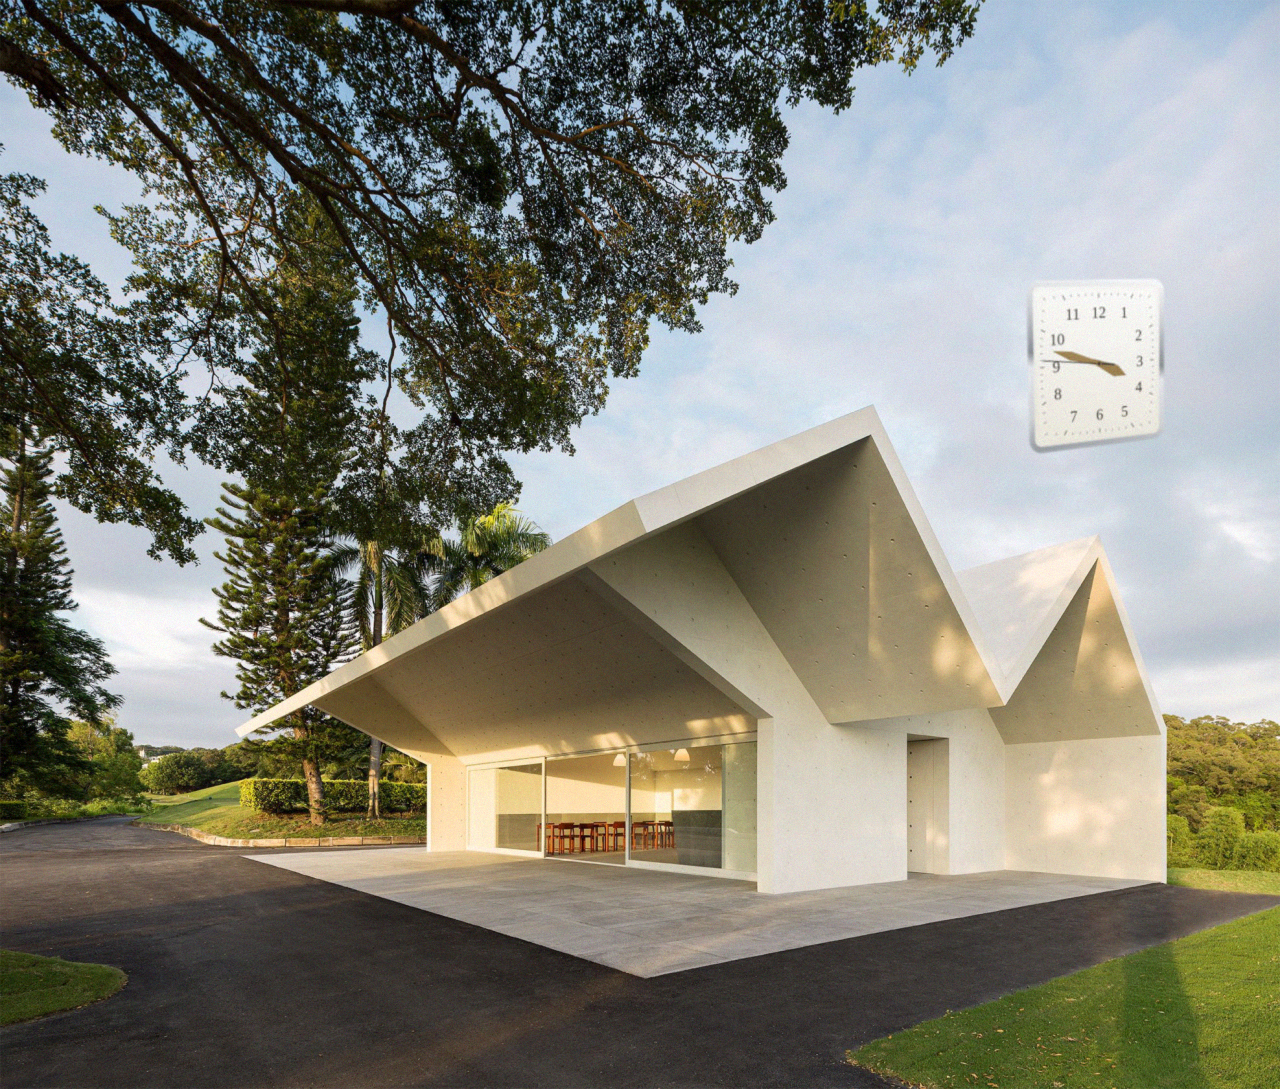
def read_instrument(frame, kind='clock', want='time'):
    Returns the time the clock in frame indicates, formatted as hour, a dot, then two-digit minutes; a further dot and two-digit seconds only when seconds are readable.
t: 3.47.46
